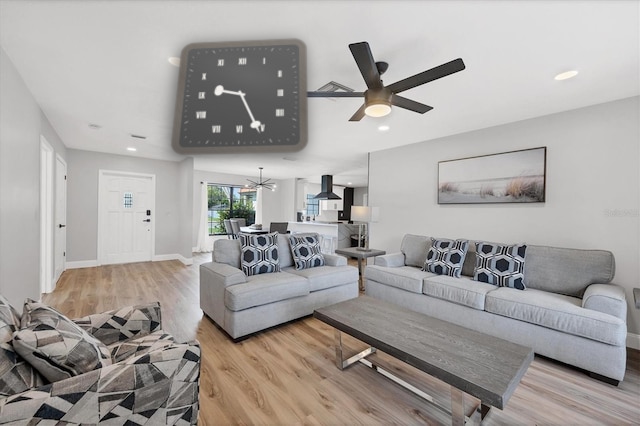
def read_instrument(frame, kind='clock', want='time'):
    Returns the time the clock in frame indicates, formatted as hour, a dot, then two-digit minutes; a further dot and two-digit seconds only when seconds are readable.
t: 9.26
